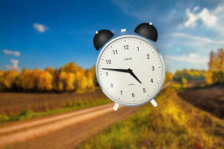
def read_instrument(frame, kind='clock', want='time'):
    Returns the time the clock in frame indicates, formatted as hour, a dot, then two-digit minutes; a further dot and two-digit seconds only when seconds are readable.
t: 4.47
